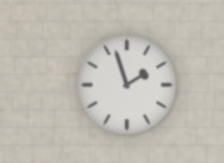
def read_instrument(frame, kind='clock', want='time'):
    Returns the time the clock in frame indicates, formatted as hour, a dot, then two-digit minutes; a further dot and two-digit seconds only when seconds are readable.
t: 1.57
